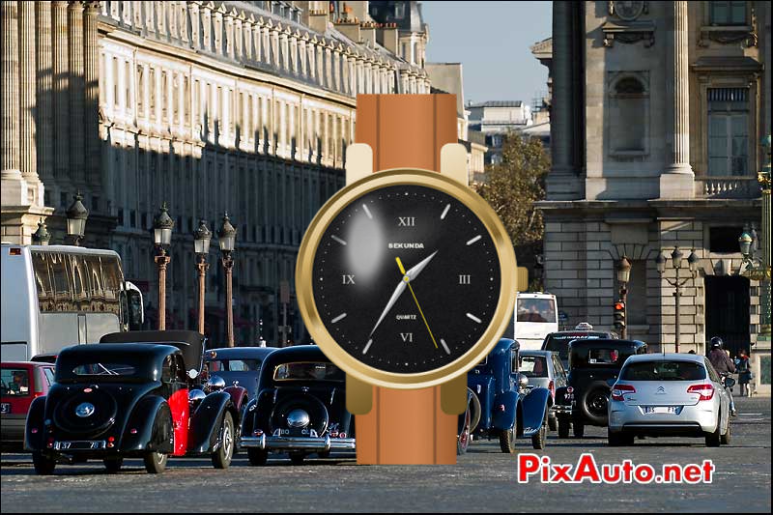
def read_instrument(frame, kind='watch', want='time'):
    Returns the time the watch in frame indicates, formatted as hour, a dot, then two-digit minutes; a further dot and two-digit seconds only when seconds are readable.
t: 1.35.26
